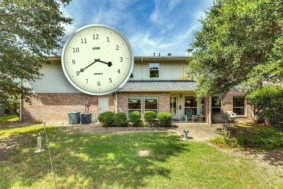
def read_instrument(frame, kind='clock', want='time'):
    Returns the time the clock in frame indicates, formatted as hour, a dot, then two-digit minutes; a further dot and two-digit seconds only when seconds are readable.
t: 3.40
